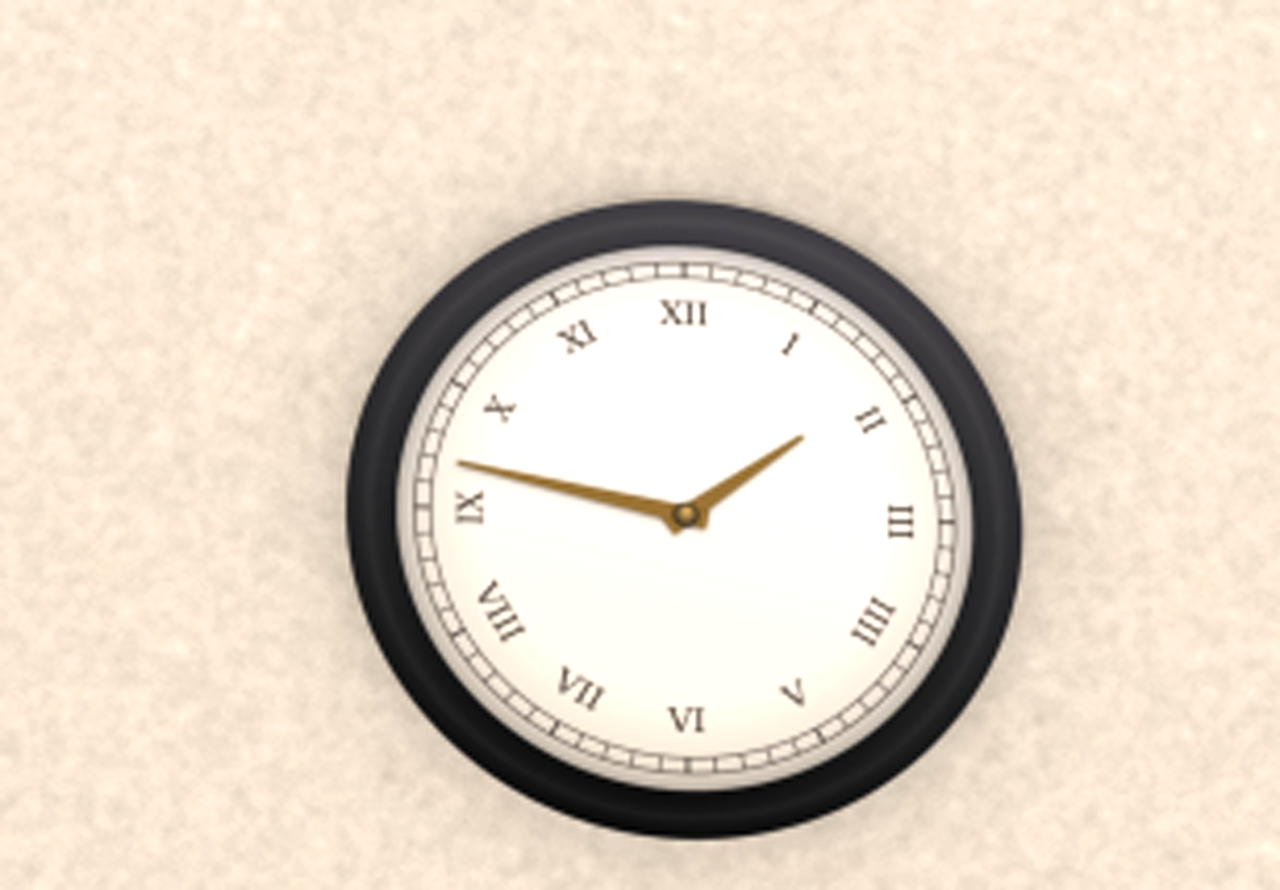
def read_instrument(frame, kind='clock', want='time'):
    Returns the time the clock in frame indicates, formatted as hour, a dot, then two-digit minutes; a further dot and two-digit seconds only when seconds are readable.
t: 1.47
